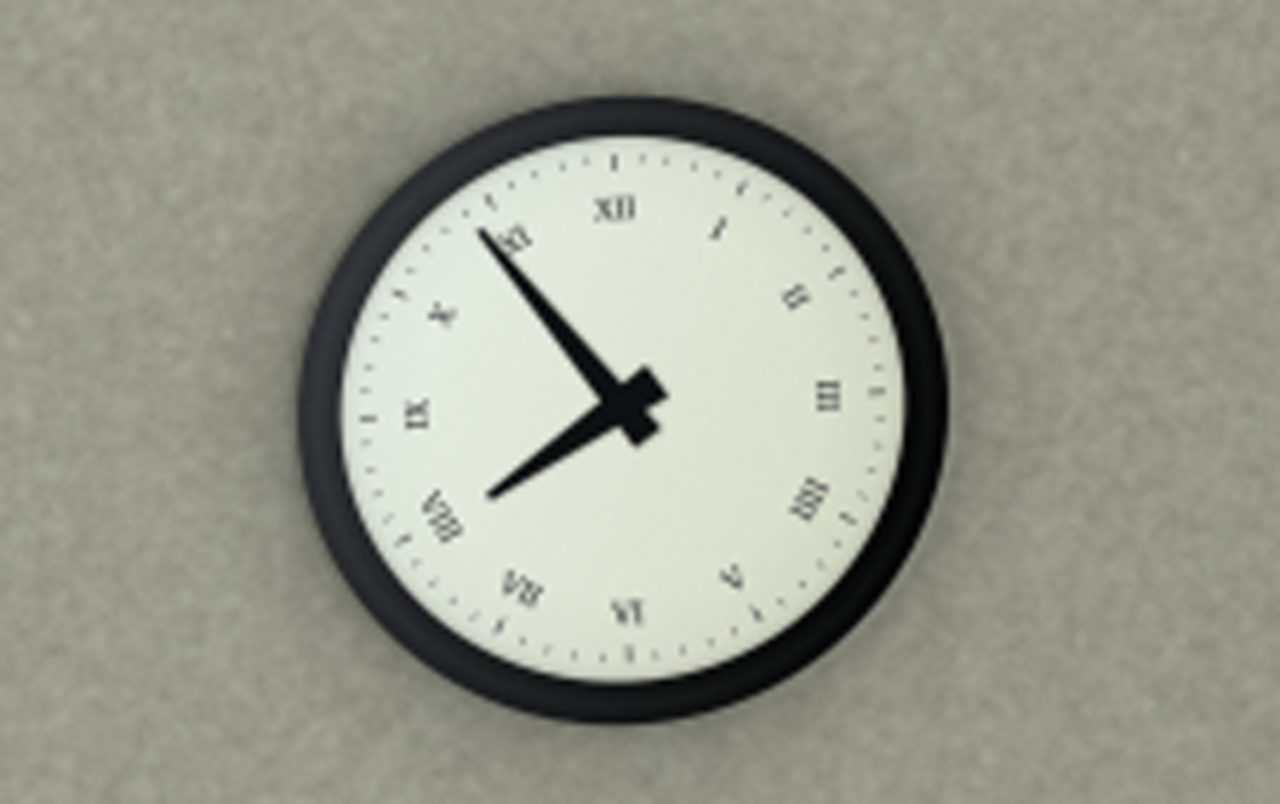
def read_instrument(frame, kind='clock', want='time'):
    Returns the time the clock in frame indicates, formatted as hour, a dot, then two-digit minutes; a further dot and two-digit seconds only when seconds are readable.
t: 7.54
